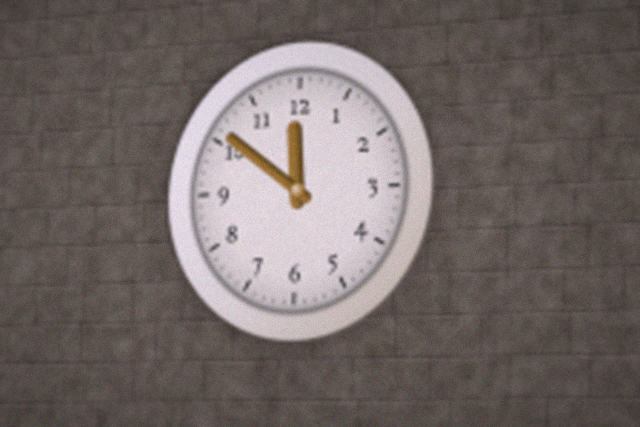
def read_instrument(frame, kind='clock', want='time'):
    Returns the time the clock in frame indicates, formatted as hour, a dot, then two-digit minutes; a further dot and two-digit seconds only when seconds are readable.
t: 11.51
